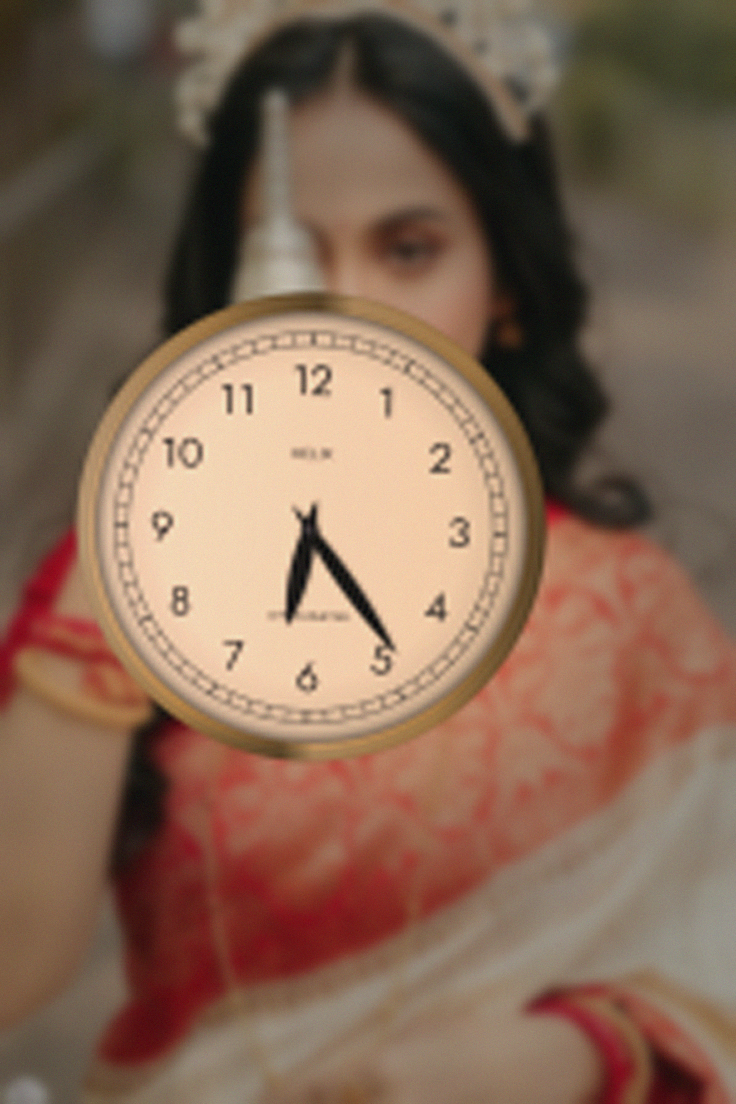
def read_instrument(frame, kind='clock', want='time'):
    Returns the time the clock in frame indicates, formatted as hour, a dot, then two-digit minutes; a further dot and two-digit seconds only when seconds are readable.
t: 6.24
